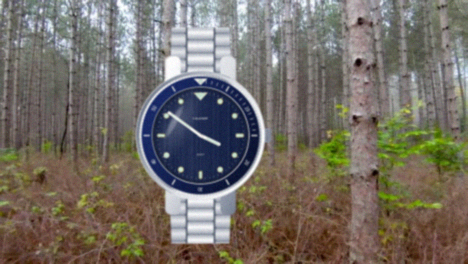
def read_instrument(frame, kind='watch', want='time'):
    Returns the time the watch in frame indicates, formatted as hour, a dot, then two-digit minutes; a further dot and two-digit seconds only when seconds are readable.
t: 3.51
